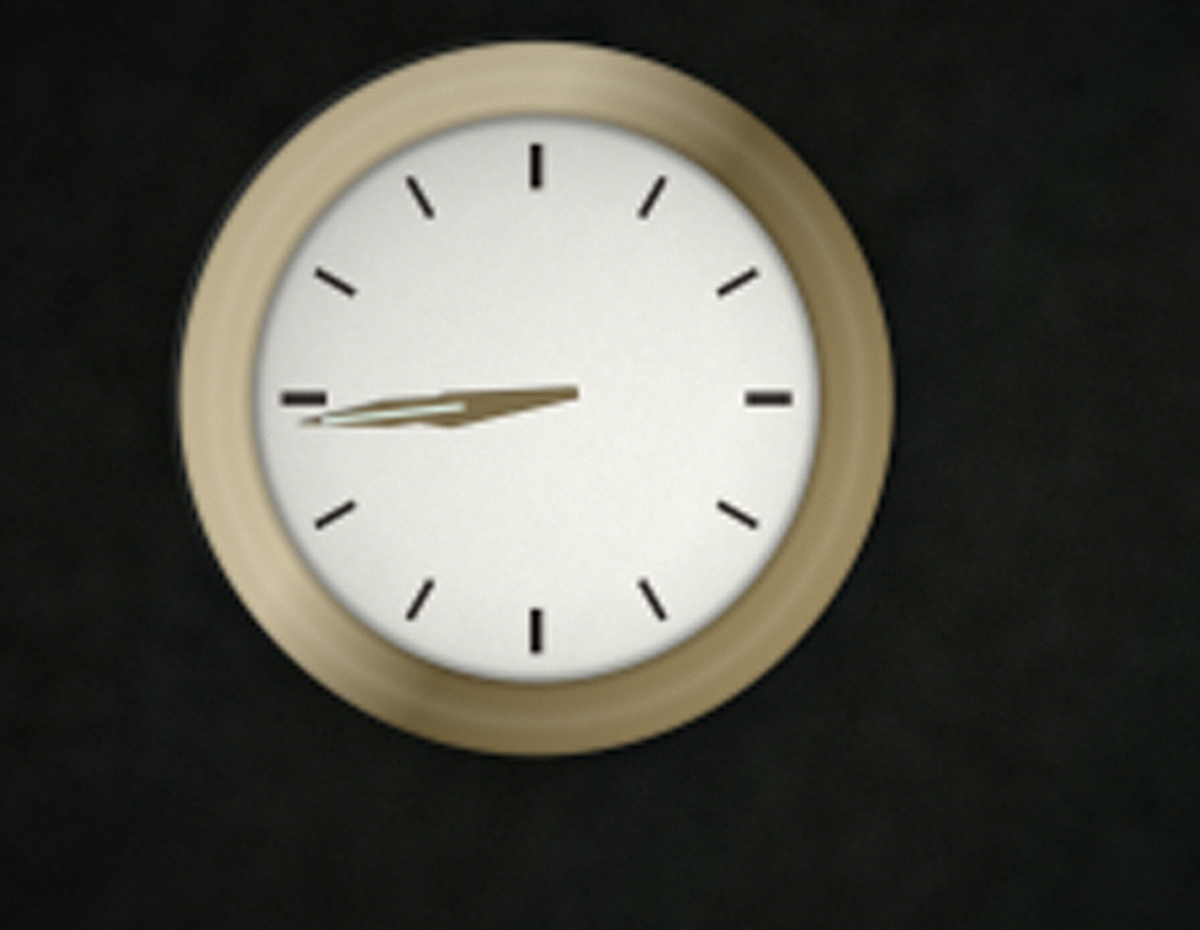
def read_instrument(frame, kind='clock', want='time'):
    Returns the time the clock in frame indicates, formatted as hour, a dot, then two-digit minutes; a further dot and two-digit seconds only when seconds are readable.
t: 8.44
